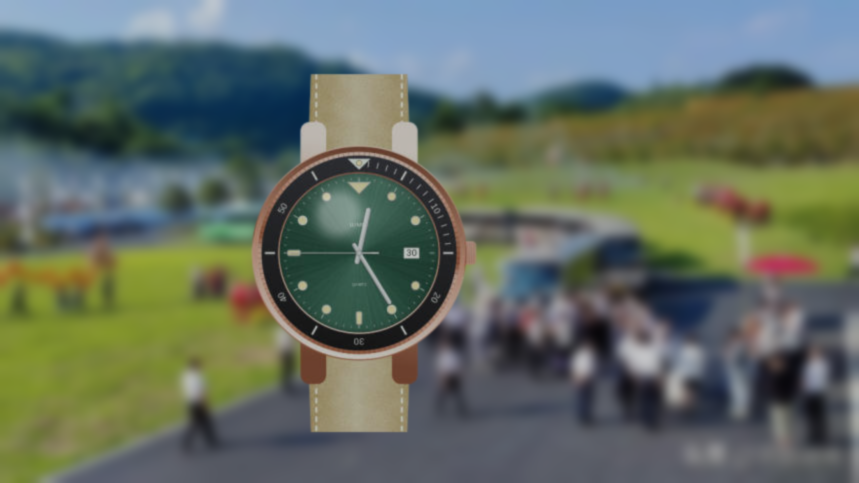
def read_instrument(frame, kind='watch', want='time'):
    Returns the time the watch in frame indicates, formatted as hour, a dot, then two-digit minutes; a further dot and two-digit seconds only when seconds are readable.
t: 12.24.45
